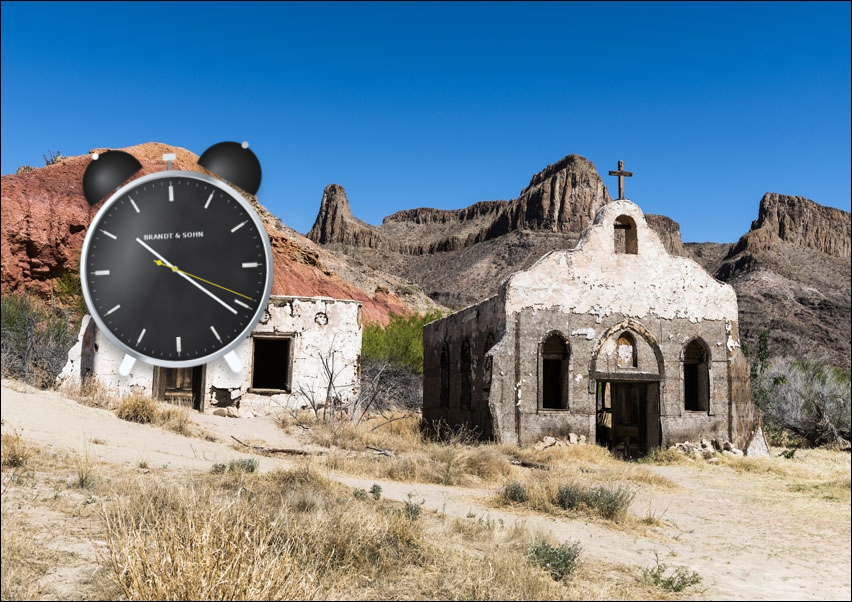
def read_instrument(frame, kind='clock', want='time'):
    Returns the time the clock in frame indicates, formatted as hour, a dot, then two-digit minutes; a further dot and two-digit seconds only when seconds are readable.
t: 10.21.19
